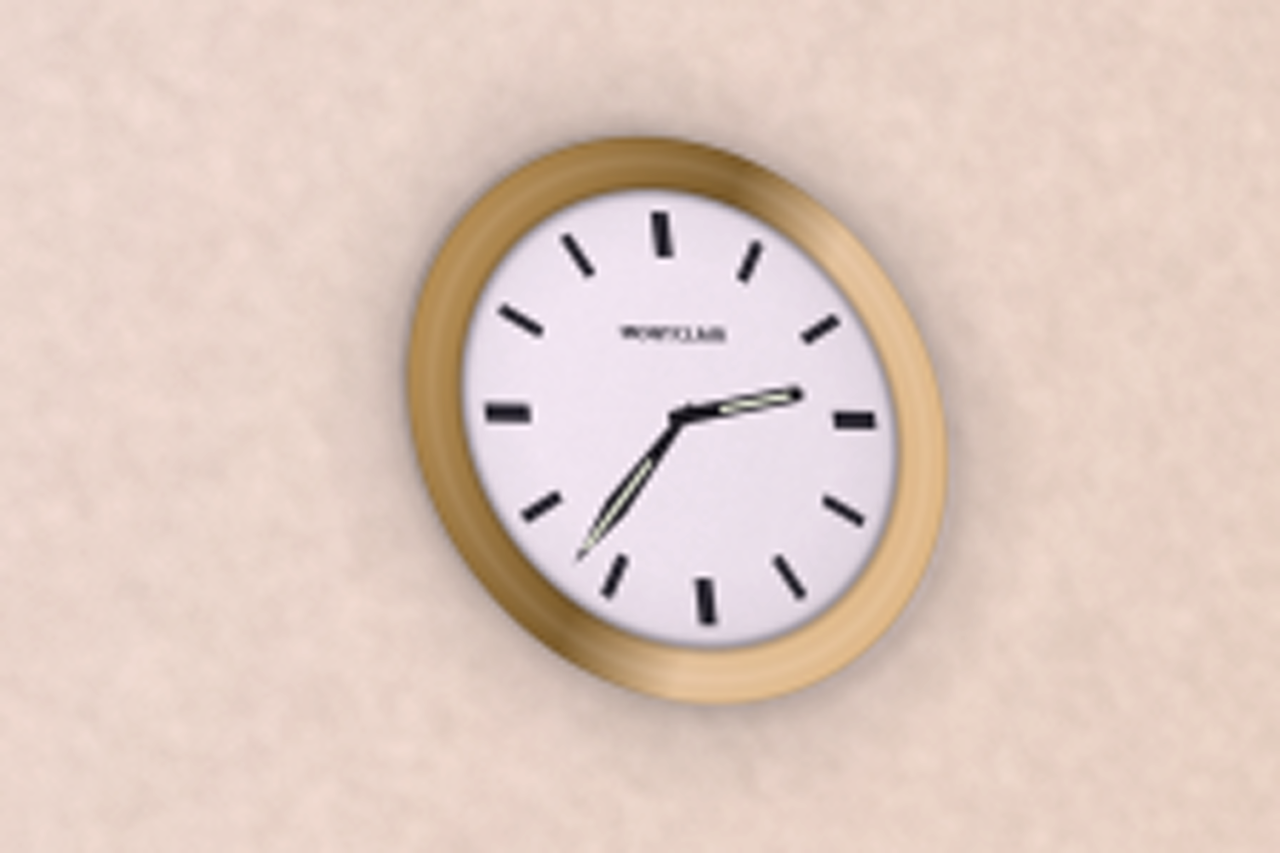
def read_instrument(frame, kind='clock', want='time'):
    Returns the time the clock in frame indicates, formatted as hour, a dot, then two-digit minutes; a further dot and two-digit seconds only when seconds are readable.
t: 2.37
